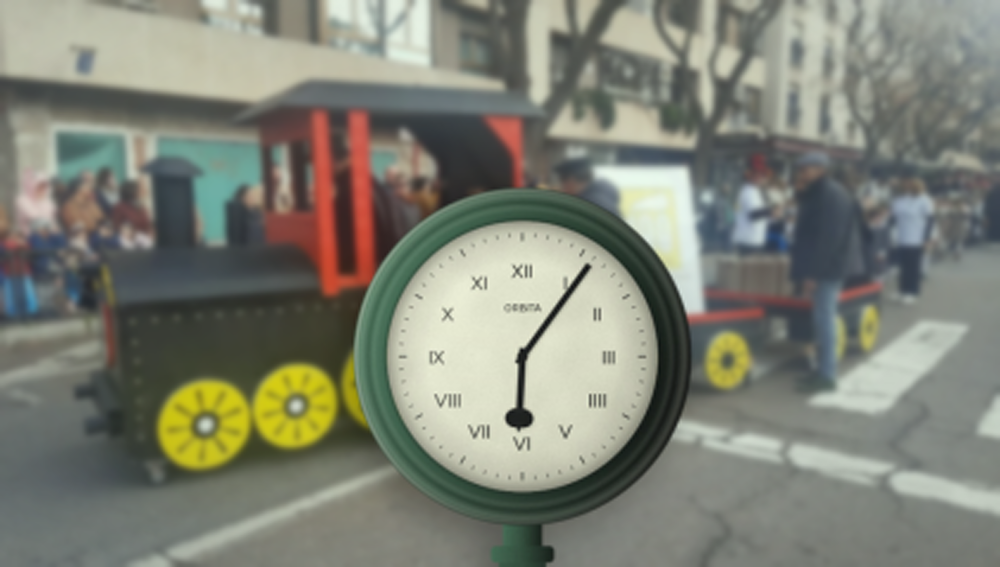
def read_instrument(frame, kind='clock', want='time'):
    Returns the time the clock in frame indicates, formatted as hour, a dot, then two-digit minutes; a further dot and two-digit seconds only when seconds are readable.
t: 6.06
